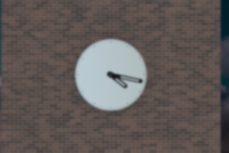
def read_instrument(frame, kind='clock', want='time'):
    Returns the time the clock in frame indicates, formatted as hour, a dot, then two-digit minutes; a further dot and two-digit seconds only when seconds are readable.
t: 4.17
